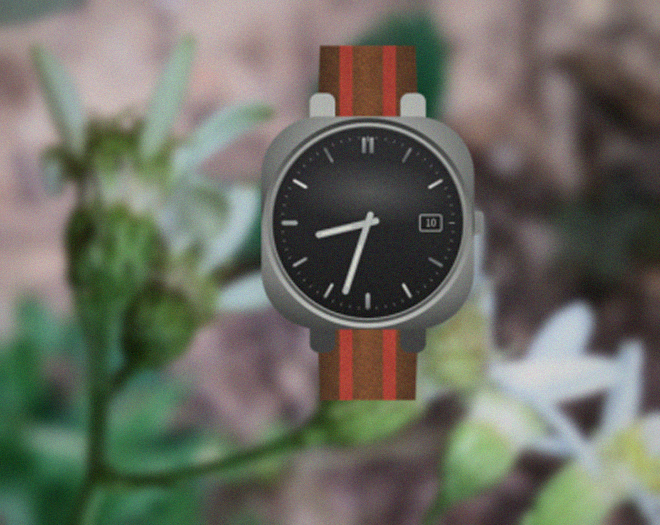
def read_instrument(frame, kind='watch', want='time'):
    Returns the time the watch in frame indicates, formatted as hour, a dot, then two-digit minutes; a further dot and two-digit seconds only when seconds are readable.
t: 8.33
